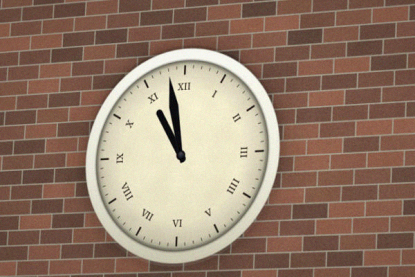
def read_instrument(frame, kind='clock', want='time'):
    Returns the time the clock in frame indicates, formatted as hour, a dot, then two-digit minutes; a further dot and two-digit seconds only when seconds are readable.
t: 10.58
